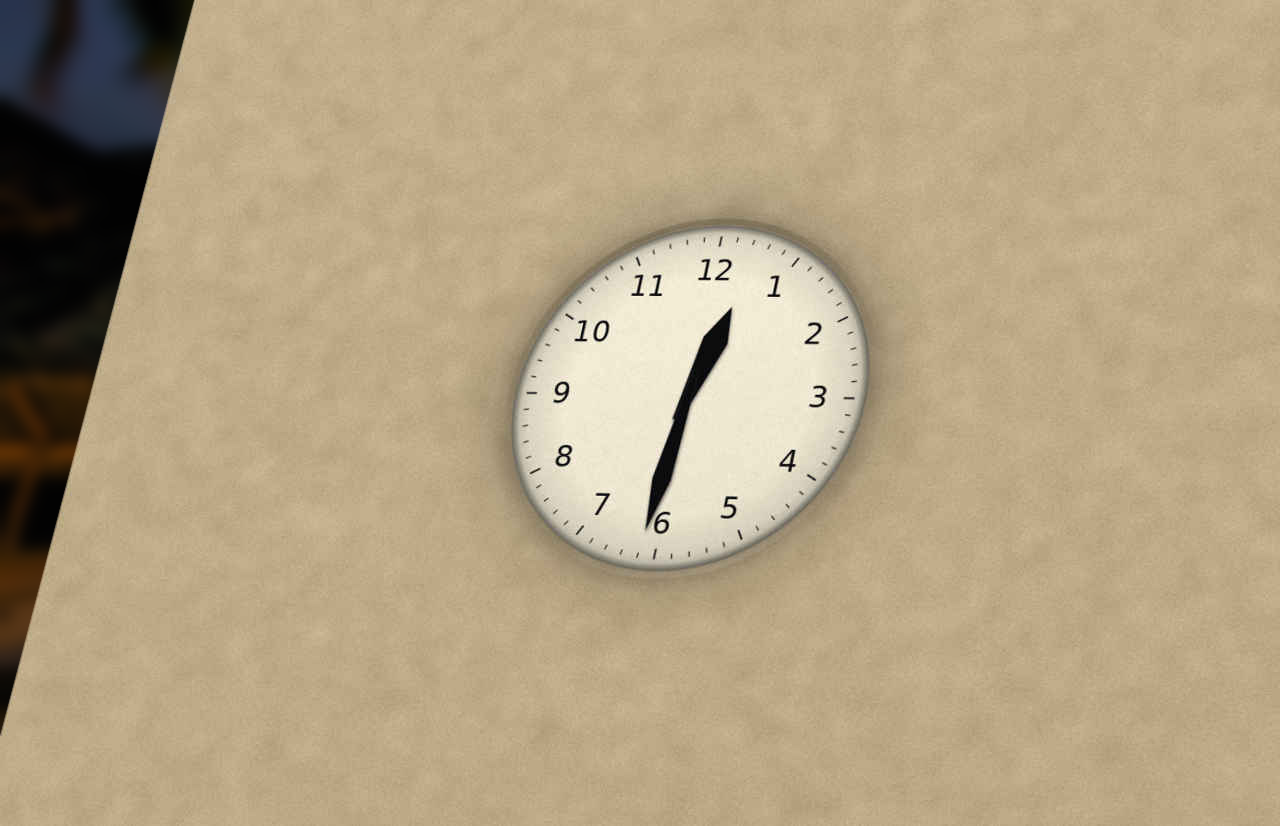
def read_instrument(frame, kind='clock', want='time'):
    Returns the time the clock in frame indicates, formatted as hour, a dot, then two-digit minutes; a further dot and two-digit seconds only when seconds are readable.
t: 12.31
